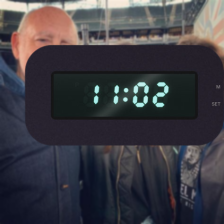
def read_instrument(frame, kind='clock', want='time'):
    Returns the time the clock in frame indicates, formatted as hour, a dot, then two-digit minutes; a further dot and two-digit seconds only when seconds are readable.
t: 11.02
